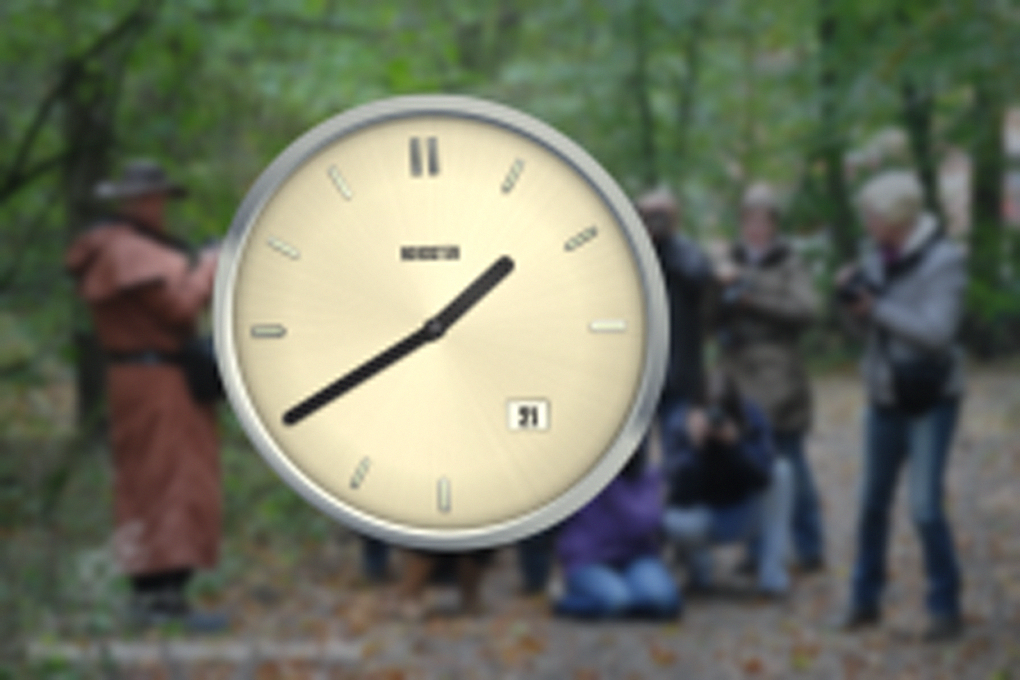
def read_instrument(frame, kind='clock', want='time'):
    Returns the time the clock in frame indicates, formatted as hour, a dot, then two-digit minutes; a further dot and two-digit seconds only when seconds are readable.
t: 1.40
